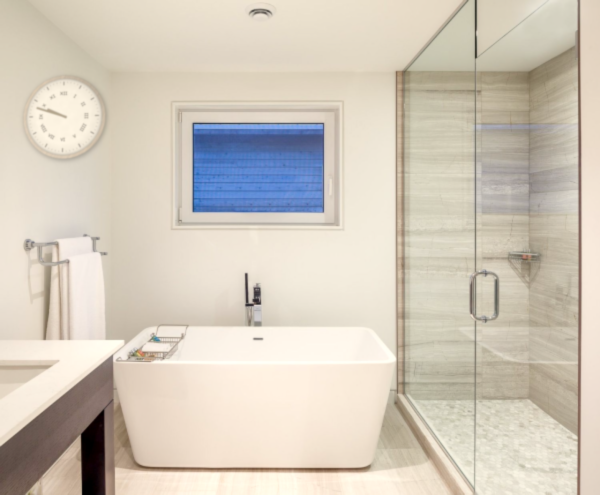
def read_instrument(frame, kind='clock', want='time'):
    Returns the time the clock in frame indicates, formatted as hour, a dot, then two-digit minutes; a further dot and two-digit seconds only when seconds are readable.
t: 9.48
